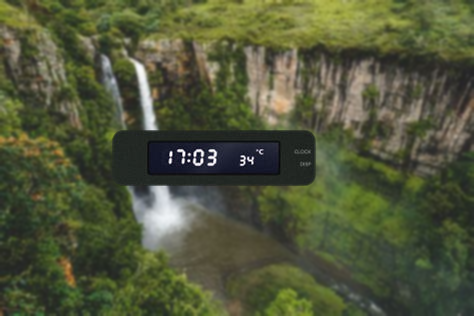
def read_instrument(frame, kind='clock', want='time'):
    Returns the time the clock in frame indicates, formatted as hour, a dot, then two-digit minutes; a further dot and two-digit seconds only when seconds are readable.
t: 17.03
